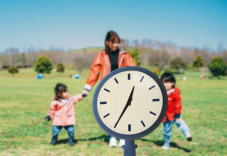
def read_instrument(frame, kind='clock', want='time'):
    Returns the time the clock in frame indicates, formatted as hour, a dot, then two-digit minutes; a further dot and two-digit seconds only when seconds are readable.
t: 12.35
